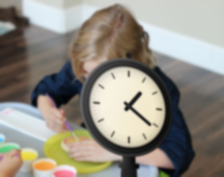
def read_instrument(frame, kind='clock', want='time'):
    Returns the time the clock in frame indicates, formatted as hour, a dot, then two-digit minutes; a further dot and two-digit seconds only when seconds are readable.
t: 1.21
